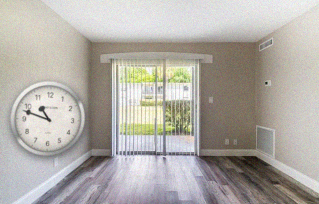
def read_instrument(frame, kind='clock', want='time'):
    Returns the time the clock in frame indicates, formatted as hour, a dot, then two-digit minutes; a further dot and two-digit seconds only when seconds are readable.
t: 10.48
